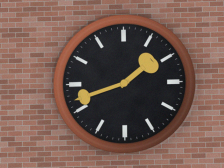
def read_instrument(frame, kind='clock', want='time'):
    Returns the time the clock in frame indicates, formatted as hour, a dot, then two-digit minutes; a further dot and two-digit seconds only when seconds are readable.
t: 1.42
